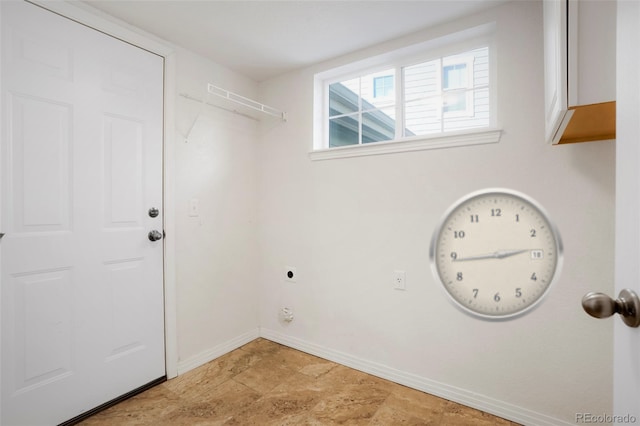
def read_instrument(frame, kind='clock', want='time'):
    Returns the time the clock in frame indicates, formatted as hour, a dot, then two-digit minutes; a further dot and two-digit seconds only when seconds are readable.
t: 2.44
